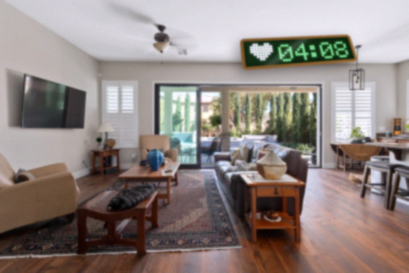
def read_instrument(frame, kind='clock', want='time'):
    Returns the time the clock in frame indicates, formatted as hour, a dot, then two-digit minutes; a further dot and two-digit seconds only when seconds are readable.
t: 4.08
